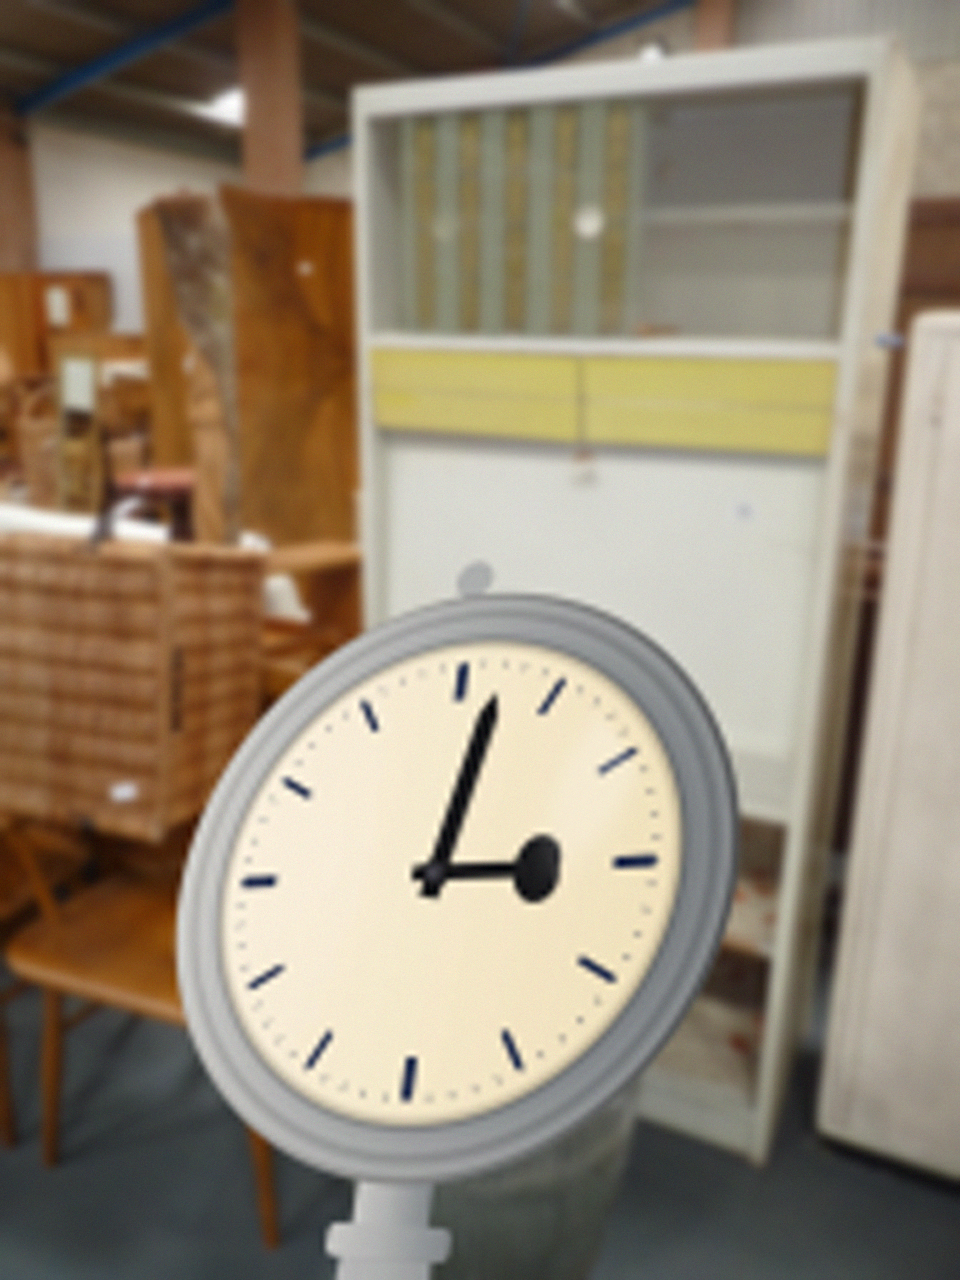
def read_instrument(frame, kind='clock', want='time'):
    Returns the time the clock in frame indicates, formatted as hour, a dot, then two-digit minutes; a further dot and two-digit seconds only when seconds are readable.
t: 3.02
